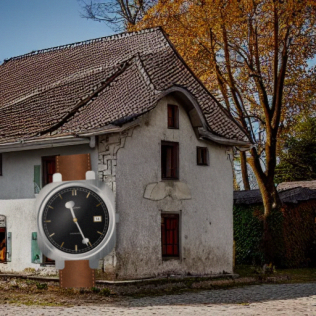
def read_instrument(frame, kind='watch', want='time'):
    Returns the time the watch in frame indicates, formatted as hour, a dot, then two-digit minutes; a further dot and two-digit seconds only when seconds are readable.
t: 11.26
